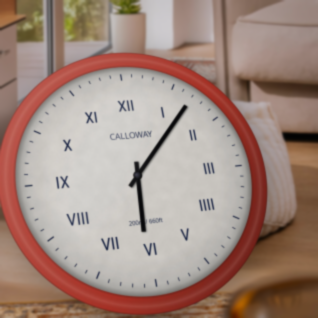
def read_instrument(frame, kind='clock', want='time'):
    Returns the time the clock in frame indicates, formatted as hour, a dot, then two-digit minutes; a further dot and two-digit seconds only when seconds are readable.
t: 6.07
